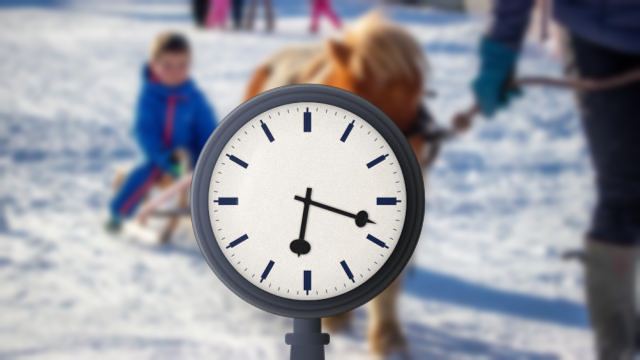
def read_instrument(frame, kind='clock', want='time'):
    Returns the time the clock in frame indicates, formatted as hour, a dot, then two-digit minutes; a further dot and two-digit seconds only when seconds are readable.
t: 6.18
